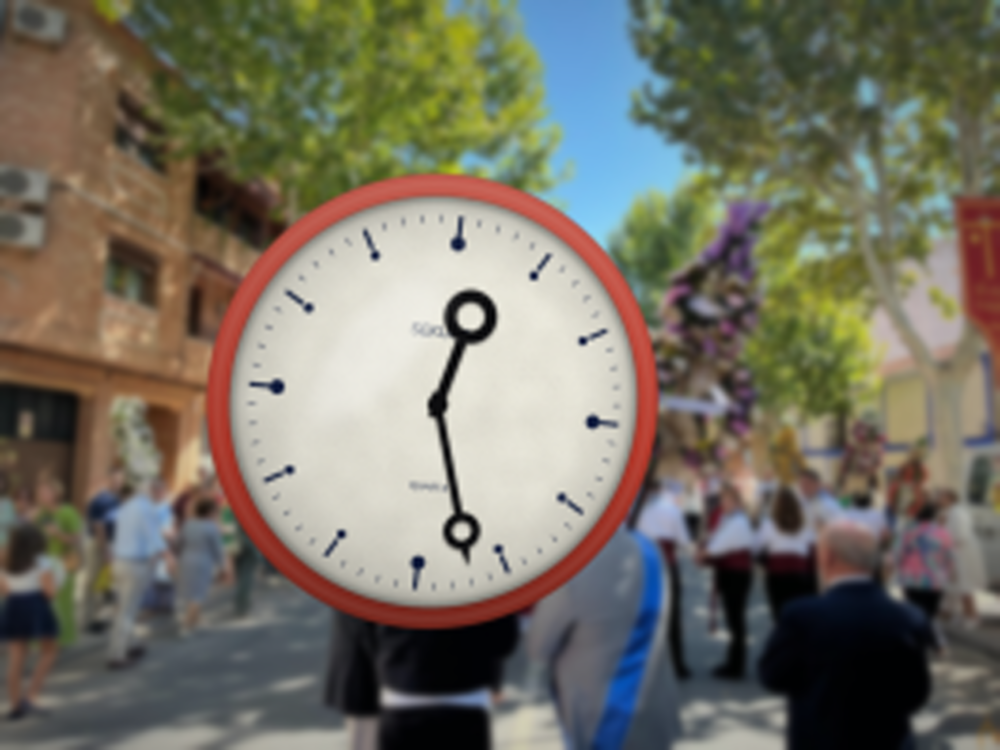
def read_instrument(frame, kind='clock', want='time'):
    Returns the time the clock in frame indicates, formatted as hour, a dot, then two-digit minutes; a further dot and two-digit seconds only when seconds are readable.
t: 12.27
